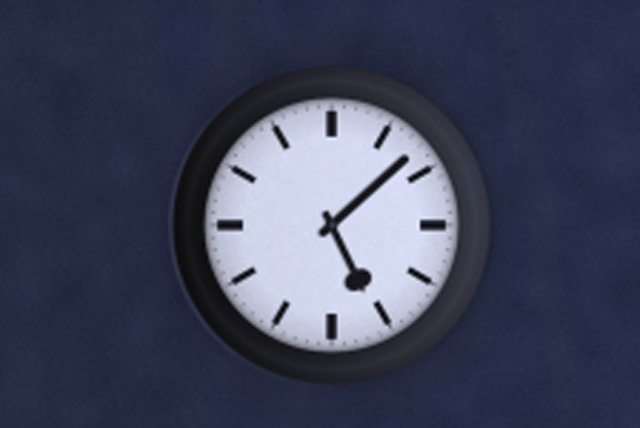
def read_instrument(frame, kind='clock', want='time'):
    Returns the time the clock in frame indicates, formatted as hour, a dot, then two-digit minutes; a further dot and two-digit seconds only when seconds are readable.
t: 5.08
